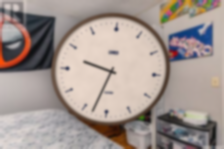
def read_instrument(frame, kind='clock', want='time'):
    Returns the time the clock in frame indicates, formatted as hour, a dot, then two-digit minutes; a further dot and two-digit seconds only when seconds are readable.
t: 9.33
